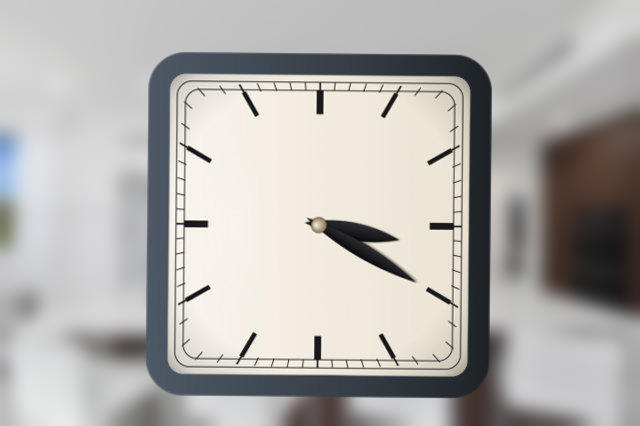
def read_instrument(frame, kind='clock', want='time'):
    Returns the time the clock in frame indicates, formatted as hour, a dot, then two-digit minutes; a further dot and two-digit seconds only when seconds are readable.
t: 3.20
